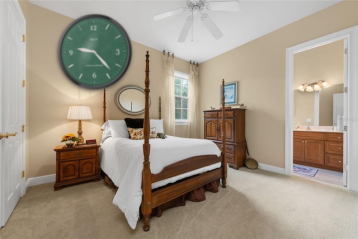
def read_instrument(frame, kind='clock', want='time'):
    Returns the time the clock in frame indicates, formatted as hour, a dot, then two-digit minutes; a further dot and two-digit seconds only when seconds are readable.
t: 9.23
